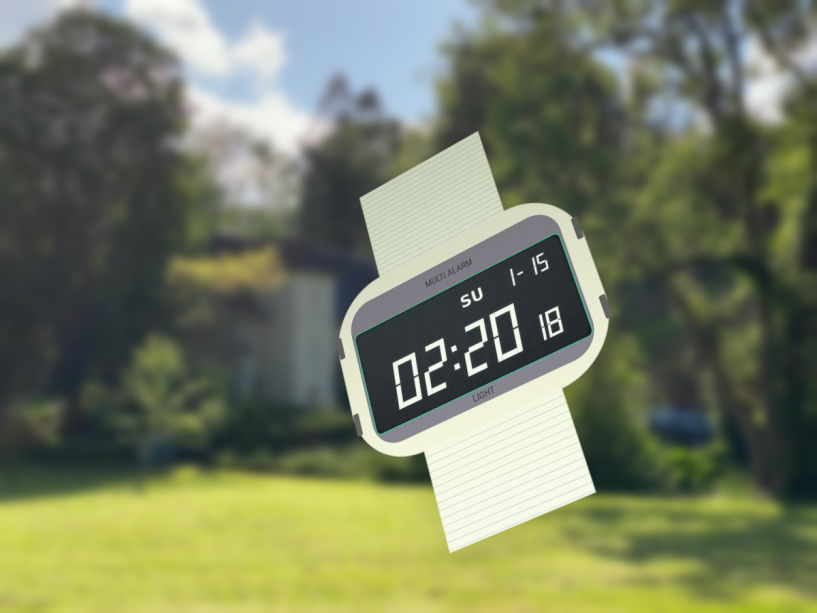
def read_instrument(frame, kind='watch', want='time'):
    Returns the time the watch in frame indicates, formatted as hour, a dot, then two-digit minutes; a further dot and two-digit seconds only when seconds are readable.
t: 2.20.18
